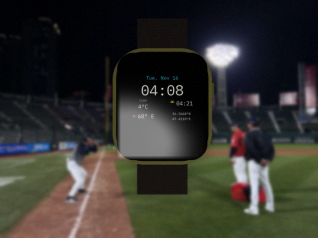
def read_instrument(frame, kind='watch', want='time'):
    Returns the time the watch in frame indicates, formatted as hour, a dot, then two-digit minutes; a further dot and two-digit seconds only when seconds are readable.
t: 4.08
